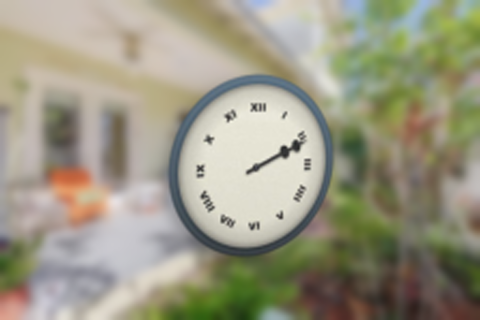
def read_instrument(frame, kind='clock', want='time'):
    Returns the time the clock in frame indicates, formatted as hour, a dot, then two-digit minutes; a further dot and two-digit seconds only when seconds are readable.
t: 2.11
